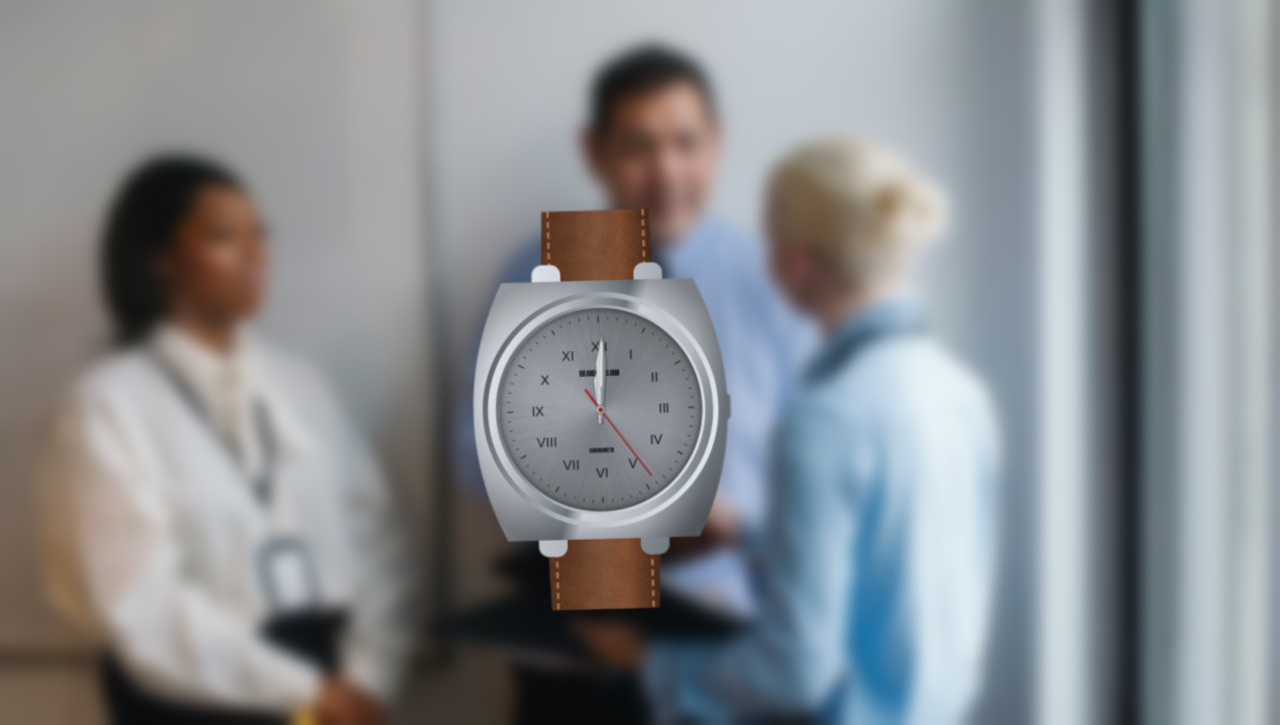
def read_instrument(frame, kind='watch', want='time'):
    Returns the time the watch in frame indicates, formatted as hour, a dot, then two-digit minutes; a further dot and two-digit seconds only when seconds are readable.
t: 12.00.24
